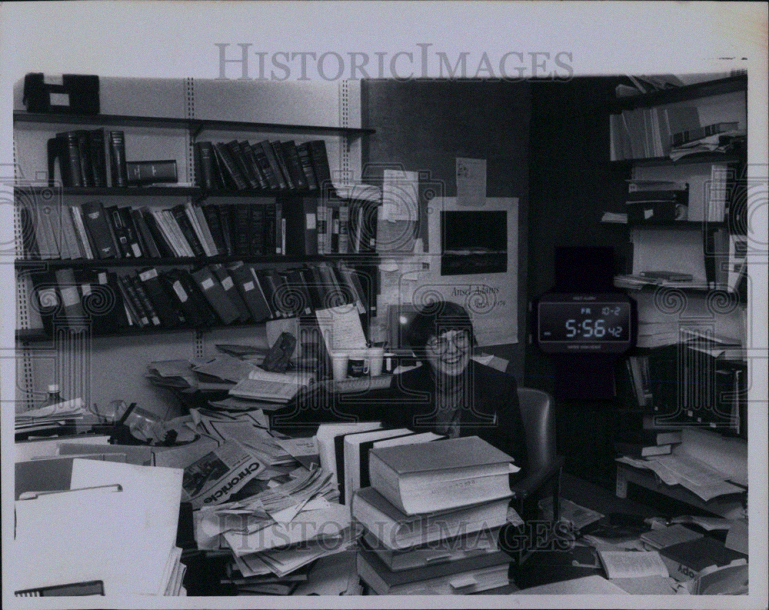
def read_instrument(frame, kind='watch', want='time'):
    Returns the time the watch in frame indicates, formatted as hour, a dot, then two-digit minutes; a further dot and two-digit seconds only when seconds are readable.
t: 5.56.42
